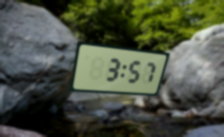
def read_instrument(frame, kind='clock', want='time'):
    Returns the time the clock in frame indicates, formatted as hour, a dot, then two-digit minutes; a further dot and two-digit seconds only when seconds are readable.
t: 3.57
